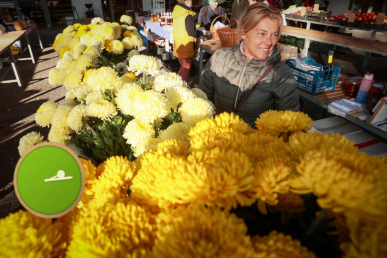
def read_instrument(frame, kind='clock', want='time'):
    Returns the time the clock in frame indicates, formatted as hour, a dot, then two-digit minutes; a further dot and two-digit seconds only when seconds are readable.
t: 2.14
